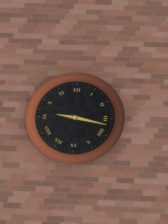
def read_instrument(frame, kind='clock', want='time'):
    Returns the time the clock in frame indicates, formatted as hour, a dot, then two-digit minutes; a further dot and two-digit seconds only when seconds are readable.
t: 9.17
